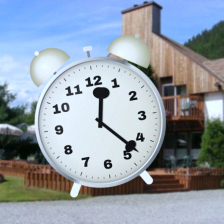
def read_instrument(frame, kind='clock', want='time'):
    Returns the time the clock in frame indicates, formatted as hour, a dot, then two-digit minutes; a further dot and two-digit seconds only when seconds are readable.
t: 12.23
